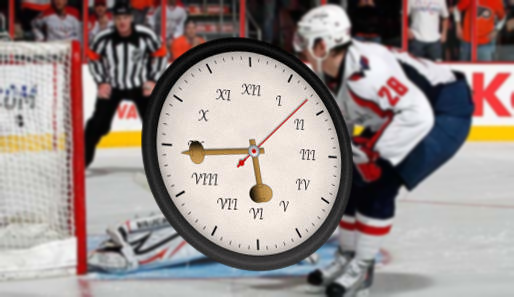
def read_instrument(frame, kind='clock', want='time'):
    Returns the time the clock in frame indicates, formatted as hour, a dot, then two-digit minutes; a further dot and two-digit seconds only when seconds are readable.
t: 5.44.08
